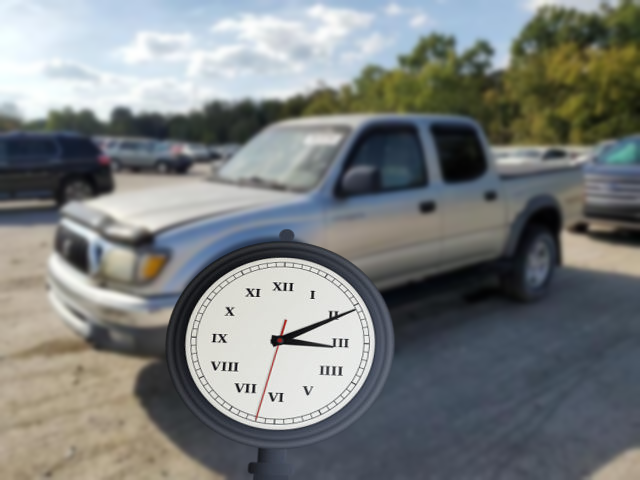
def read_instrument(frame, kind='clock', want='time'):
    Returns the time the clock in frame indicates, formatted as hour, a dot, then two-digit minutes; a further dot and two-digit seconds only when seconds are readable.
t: 3.10.32
